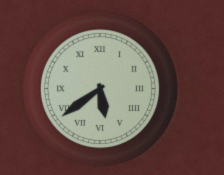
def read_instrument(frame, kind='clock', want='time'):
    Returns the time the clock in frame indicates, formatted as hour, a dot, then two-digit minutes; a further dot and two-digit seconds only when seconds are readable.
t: 5.39
